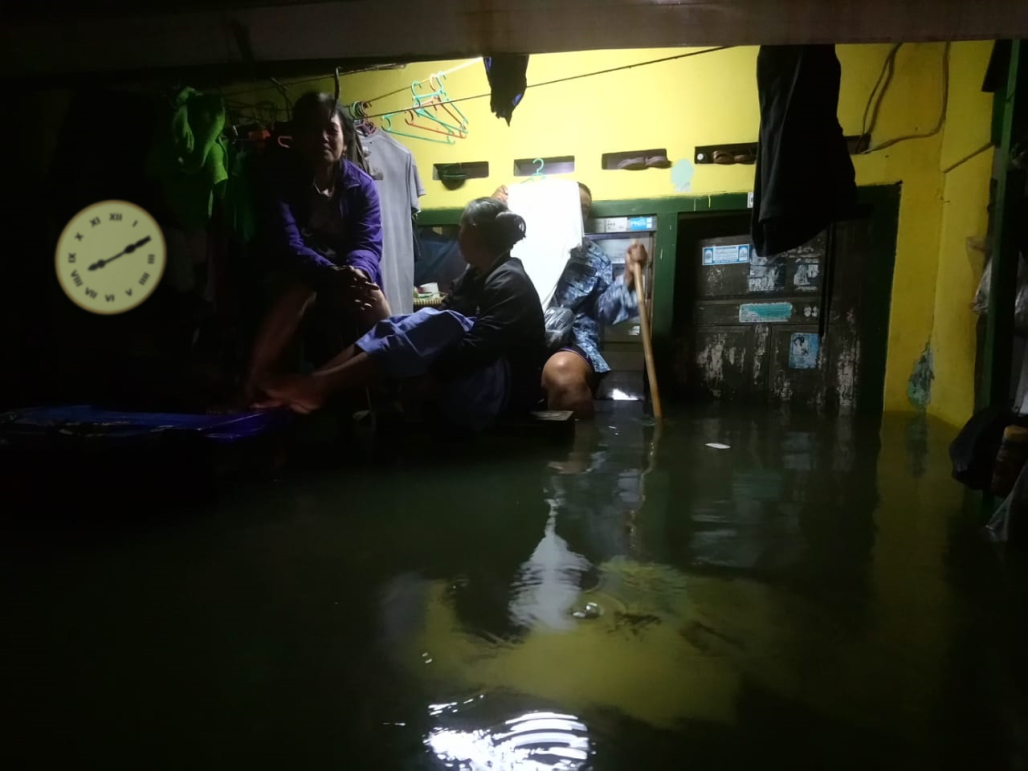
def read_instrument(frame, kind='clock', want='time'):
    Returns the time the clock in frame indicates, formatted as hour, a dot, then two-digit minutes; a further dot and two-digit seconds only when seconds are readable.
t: 8.10
